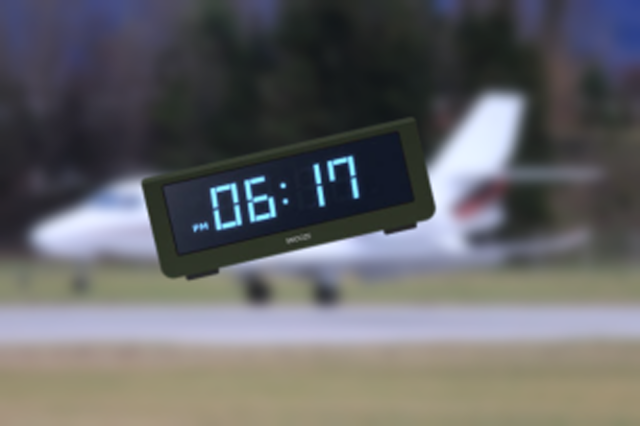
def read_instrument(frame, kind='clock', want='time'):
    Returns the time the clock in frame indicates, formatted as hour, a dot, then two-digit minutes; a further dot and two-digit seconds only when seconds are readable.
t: 6.17
